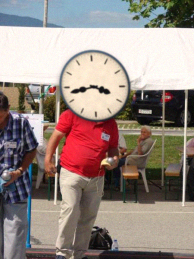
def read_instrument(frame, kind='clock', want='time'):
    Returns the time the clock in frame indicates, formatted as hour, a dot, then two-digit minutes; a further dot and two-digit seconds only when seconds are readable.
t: 3.43
